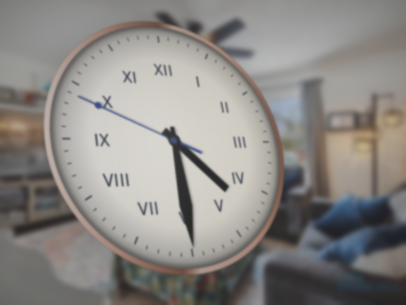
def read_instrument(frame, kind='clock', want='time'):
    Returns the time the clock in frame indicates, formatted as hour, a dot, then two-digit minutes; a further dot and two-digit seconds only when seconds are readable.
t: 4.29.49
